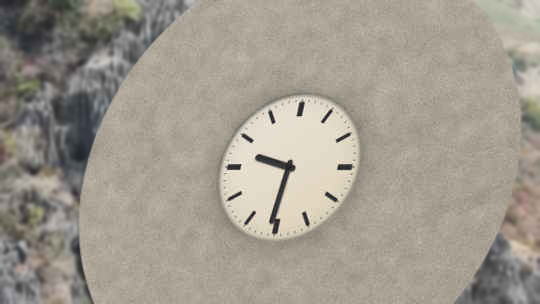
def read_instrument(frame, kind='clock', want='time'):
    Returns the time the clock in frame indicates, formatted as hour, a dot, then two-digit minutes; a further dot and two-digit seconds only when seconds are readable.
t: 9.31
